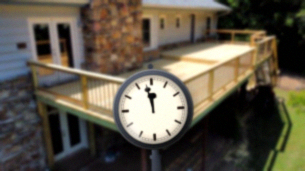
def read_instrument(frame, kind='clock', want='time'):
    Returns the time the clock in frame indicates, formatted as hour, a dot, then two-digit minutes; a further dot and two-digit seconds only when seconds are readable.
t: 11.58
